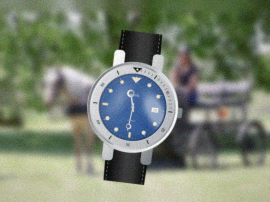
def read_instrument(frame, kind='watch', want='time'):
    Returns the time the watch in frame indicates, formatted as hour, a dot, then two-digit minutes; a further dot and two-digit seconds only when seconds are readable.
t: 11.31
